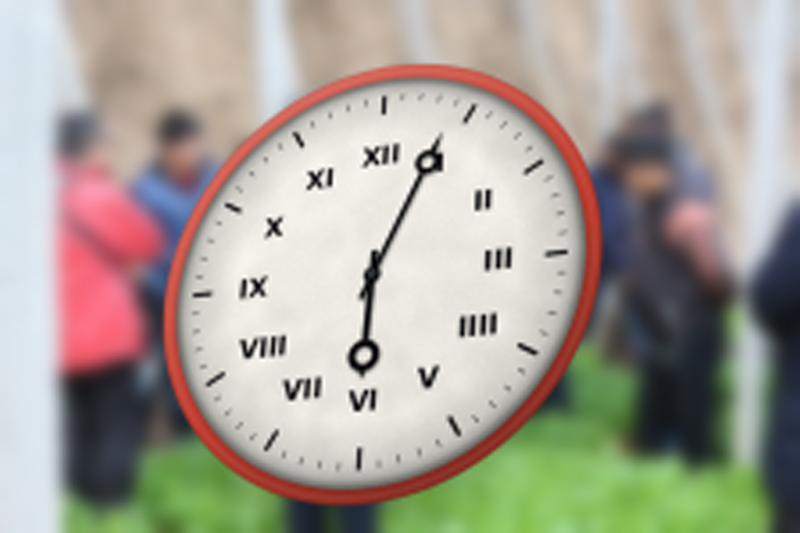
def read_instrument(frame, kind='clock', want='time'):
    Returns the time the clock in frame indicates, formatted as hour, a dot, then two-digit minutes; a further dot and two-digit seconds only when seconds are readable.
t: 6.04
